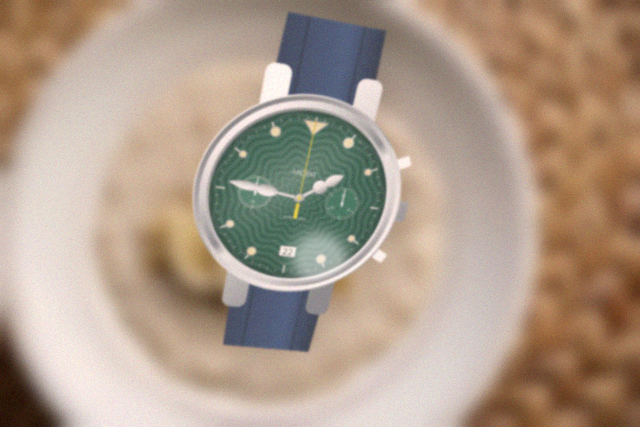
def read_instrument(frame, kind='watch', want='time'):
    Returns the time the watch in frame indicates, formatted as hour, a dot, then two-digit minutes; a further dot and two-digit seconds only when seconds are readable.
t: 1.46
